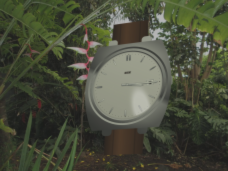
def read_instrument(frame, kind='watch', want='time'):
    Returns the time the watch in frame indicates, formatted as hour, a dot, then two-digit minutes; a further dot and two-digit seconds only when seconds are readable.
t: 3.15
